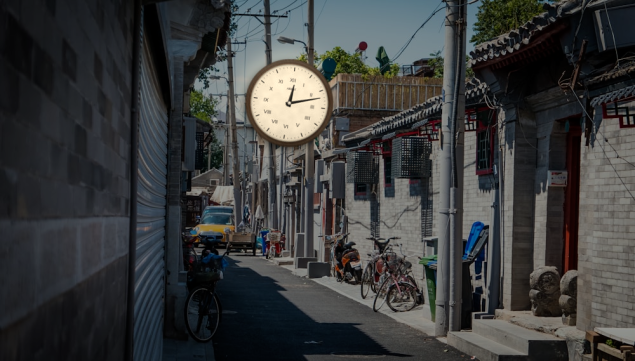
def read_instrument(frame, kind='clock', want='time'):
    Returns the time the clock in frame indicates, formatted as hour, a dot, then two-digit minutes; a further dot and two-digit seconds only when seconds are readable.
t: 12.12
